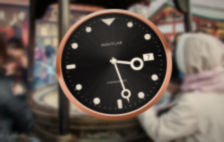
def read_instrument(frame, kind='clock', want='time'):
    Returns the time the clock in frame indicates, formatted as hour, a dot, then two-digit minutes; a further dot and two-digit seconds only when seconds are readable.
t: 3.28
